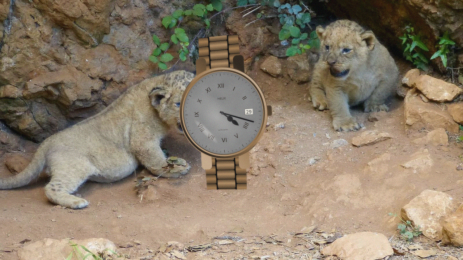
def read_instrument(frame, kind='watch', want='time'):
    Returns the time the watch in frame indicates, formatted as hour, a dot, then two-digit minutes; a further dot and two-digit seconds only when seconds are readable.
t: 4.18
